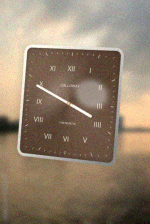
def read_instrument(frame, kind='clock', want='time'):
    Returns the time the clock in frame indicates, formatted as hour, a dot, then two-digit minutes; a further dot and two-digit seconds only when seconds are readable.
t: 3.49
